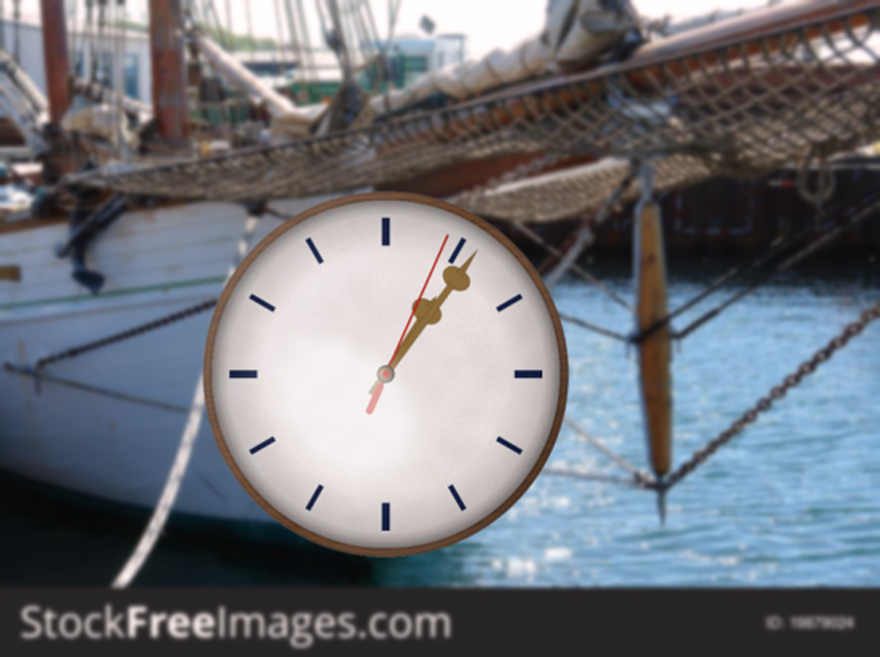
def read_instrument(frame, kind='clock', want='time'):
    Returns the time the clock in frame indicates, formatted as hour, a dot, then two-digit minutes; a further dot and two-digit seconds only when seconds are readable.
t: 1.06.04
